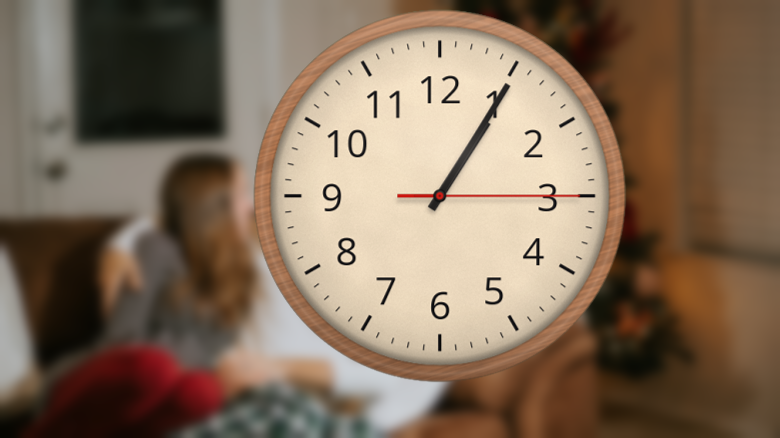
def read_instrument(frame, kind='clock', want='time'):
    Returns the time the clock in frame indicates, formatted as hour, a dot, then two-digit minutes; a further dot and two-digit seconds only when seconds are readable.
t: 1.05.15
